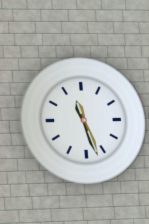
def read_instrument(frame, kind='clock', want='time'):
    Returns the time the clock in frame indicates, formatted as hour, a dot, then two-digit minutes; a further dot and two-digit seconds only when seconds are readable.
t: 11.27
